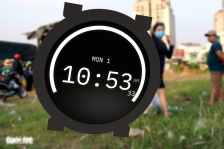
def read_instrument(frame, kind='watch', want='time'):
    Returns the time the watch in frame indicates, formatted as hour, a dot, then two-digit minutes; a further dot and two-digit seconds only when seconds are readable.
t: 10.53.33
